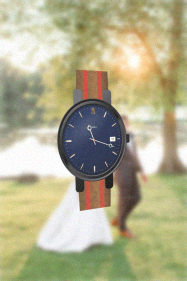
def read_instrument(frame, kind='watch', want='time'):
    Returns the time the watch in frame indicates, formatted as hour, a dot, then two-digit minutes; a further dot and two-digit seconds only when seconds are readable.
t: 11.18
